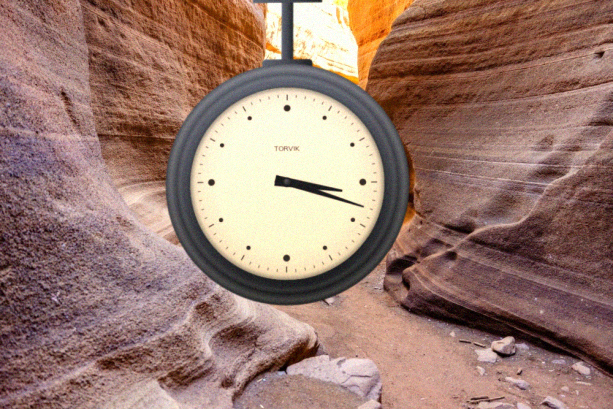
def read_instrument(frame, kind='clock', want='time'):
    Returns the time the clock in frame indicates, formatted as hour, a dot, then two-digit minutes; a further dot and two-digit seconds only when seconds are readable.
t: 3.18
